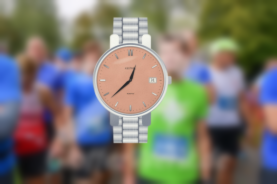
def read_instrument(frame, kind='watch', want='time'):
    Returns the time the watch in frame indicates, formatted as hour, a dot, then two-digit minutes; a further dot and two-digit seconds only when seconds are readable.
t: 12.38
